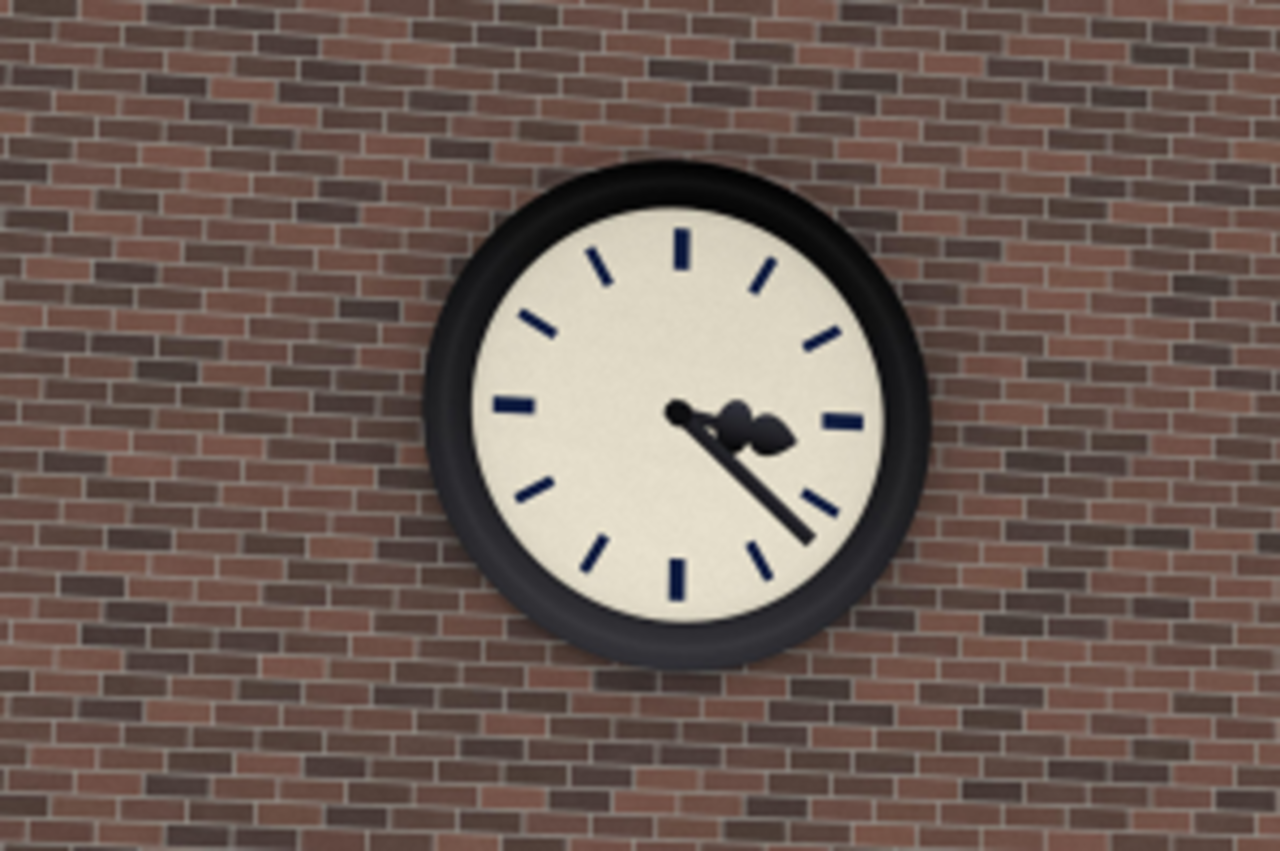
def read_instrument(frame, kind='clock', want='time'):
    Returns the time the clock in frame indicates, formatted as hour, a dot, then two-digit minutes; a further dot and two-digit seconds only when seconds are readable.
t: 3.22
